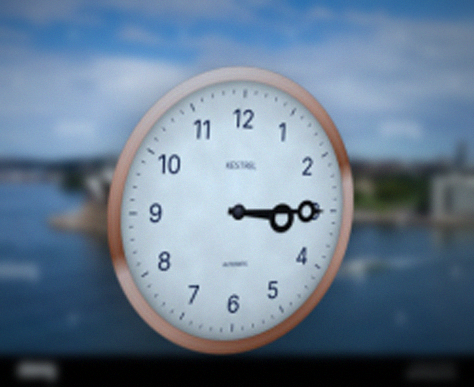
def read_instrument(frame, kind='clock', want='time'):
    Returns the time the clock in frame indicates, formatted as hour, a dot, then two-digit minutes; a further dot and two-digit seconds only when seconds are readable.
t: 3.15
